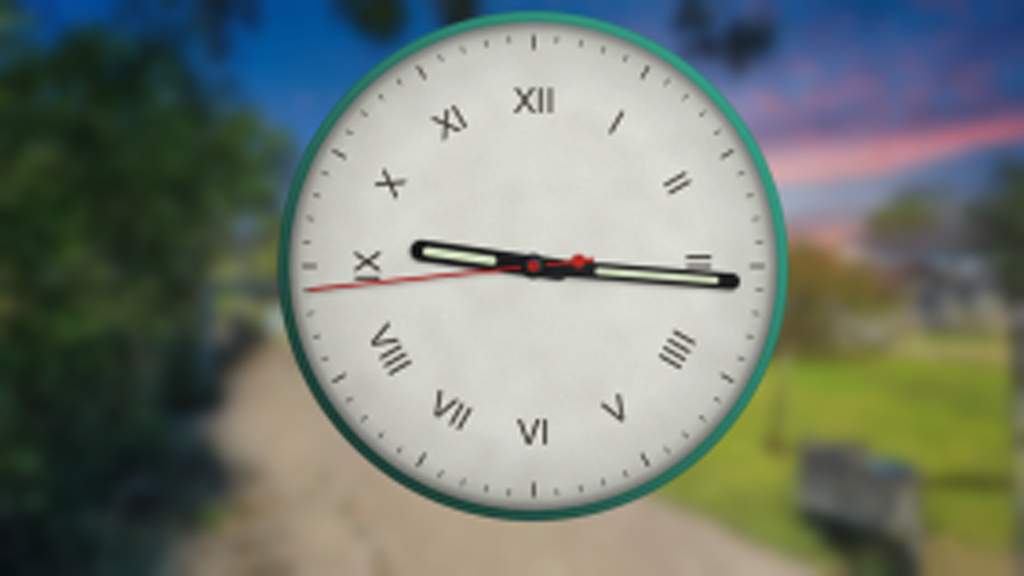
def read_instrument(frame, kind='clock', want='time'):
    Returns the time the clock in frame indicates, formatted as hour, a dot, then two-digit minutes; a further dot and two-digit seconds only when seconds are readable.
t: 9.15.44
